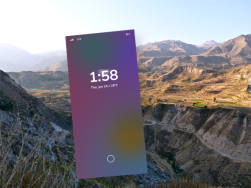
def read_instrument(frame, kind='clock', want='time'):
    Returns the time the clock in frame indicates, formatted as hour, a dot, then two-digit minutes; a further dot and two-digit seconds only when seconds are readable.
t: 1.58
